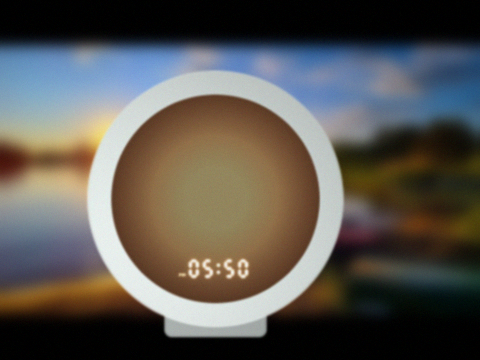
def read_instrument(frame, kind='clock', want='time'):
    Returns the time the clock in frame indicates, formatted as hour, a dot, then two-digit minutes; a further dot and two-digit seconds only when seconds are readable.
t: 5.50
